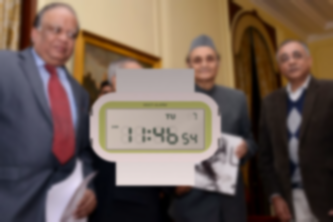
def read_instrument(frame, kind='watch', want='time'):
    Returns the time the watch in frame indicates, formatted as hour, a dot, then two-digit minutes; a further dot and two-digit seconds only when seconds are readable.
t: 11.46
